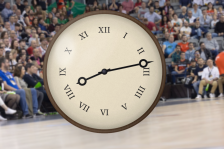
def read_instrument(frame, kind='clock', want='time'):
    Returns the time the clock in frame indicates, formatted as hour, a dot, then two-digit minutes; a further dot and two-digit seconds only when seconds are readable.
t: 8.13
